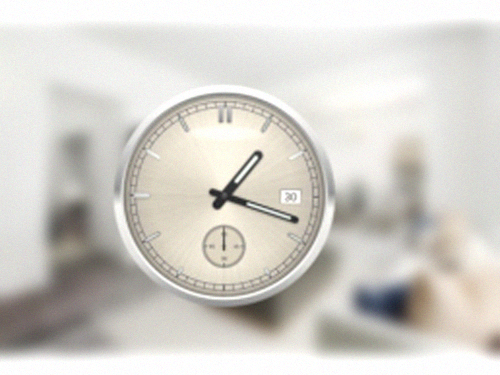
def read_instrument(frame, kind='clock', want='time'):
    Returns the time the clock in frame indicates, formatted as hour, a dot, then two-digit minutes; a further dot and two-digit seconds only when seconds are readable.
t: 1.18
